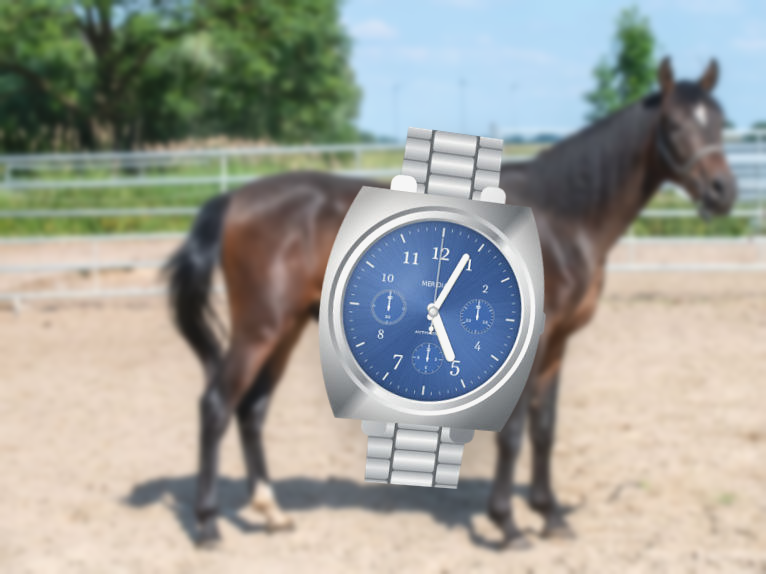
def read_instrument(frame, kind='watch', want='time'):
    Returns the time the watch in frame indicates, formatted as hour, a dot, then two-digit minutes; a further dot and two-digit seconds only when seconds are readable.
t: 5.04
